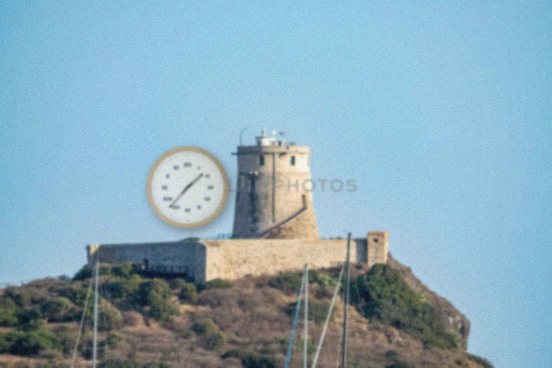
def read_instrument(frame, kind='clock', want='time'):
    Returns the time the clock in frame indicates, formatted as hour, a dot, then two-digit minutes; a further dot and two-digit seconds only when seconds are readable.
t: 1.37
